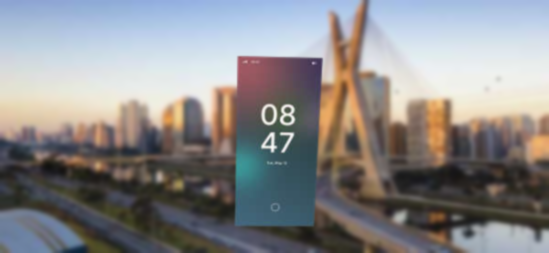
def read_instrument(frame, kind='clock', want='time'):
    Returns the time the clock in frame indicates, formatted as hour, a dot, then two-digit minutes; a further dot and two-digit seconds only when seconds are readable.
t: 8.47
